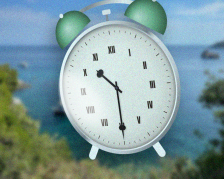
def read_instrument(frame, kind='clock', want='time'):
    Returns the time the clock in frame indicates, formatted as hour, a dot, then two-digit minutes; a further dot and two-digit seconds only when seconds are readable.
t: 10.30
